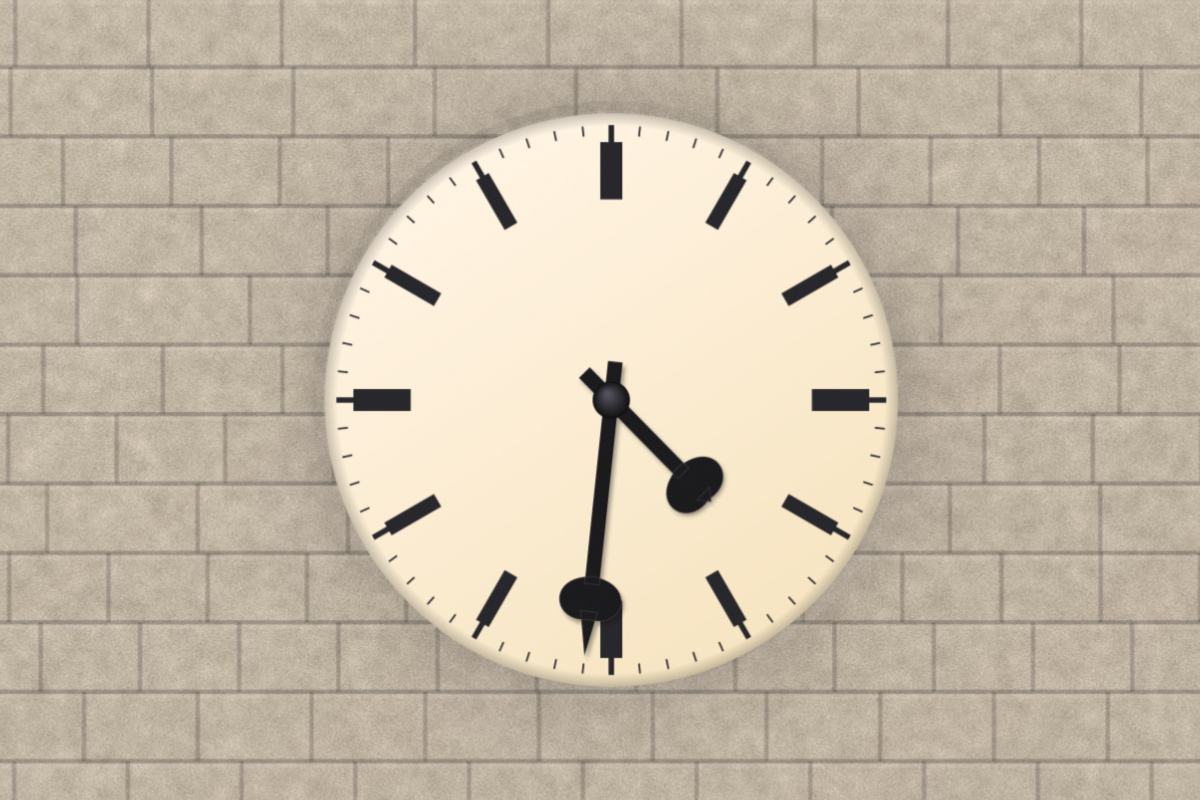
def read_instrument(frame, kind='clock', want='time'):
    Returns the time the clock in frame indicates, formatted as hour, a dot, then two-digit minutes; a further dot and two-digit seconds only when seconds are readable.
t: 4.31
